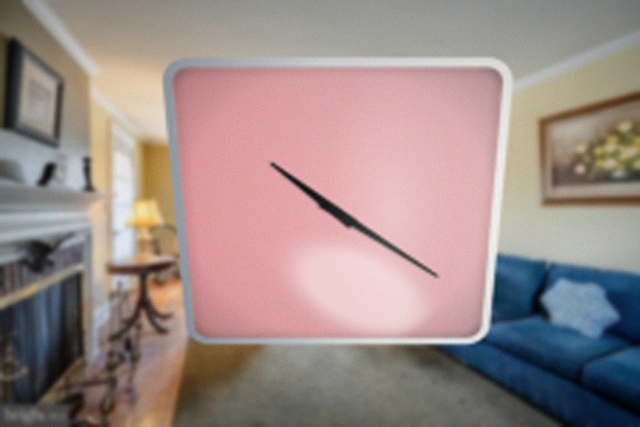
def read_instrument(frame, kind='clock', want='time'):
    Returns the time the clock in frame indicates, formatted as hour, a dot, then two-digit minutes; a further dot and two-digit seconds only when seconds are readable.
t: 10.21
